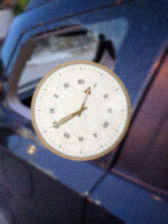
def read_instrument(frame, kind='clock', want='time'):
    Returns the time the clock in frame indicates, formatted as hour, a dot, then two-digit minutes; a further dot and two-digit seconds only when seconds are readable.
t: 12.40
